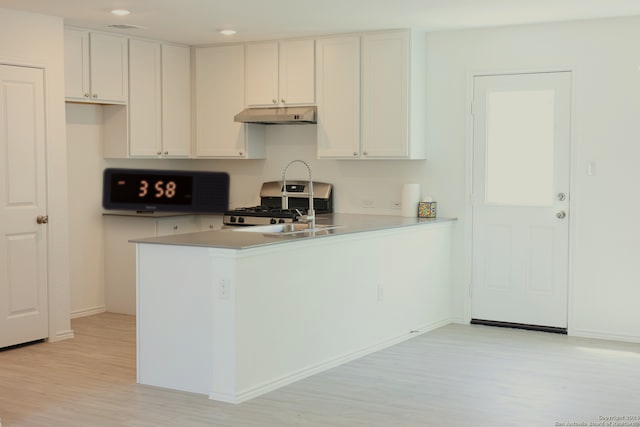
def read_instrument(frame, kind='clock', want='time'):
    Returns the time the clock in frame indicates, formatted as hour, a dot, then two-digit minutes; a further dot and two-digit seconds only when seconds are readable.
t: 3.58
